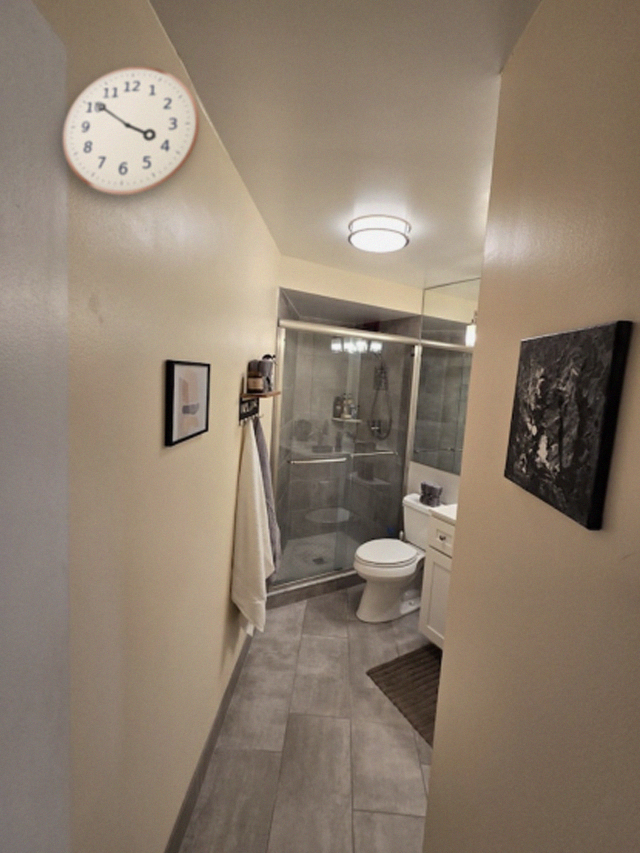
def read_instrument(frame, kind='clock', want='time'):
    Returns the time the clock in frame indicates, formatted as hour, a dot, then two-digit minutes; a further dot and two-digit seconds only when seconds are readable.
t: 3.51
